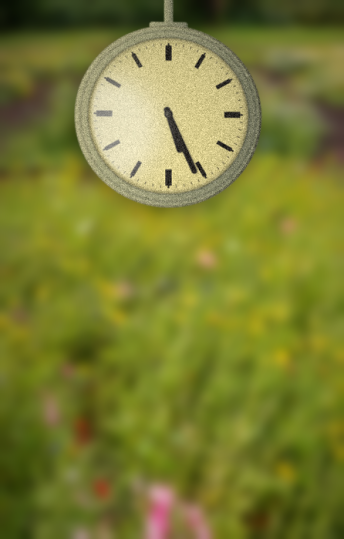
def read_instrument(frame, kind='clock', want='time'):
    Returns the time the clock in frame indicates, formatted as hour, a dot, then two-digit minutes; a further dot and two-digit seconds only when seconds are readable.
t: 5.26
